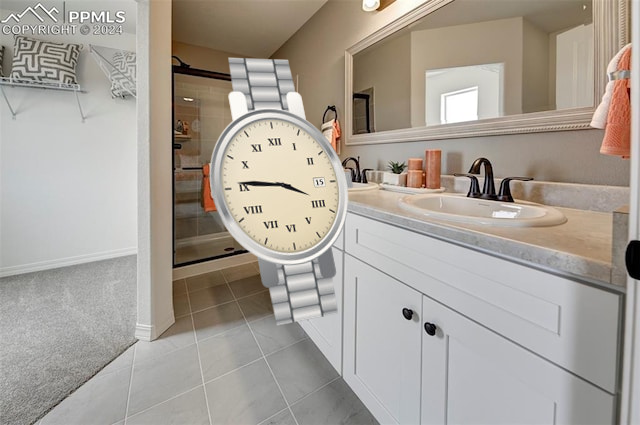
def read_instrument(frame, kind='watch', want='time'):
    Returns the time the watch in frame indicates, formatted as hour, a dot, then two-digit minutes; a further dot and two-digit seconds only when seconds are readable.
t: 3.46
